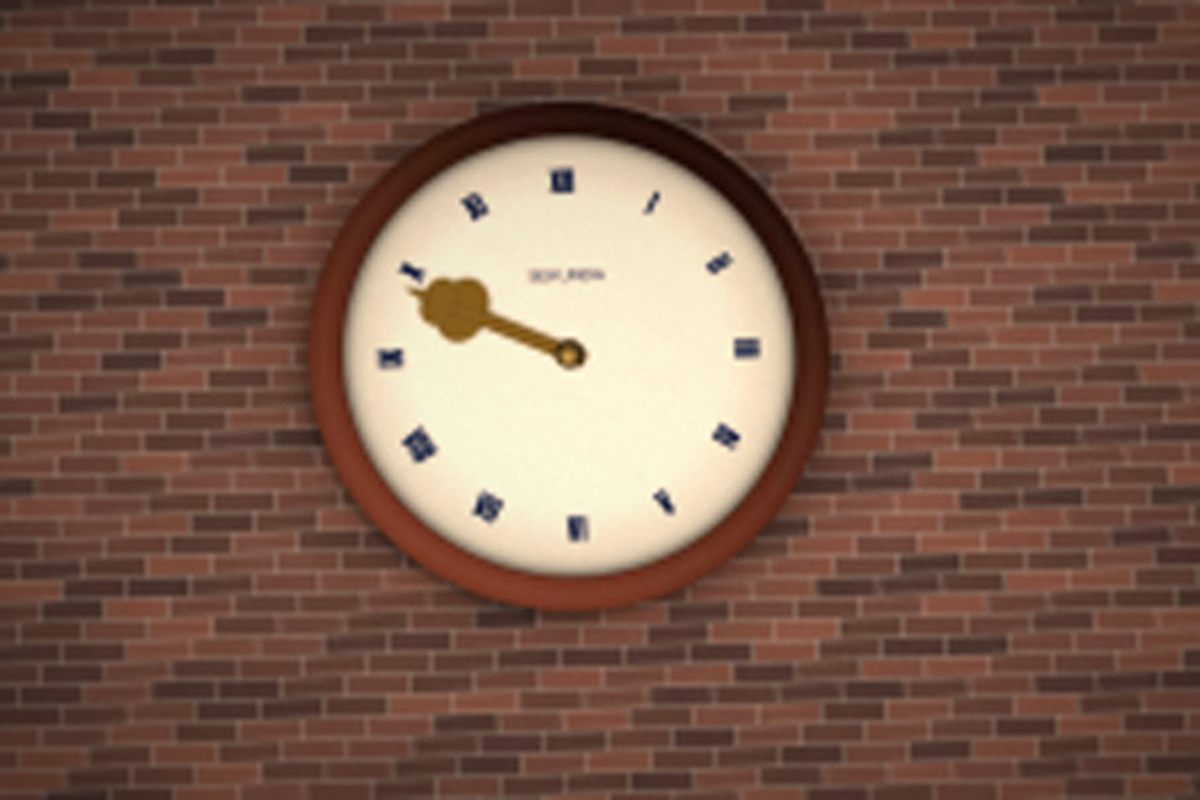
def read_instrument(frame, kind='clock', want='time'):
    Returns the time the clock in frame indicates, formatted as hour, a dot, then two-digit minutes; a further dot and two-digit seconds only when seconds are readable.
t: 9.49
